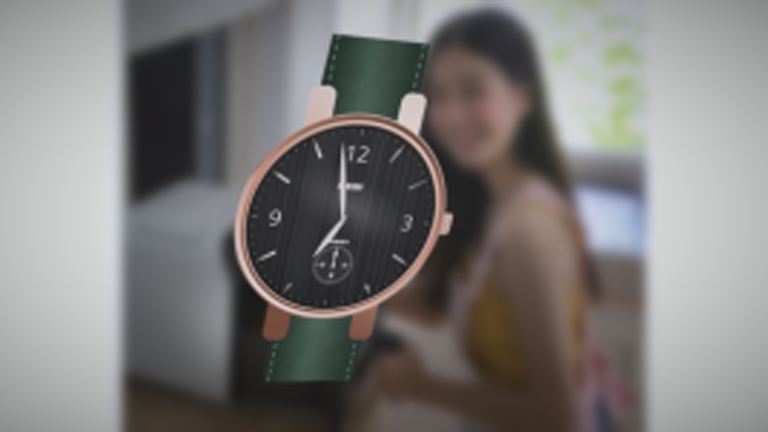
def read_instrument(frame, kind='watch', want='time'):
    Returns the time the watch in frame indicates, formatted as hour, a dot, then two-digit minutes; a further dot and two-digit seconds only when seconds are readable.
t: 6.58
